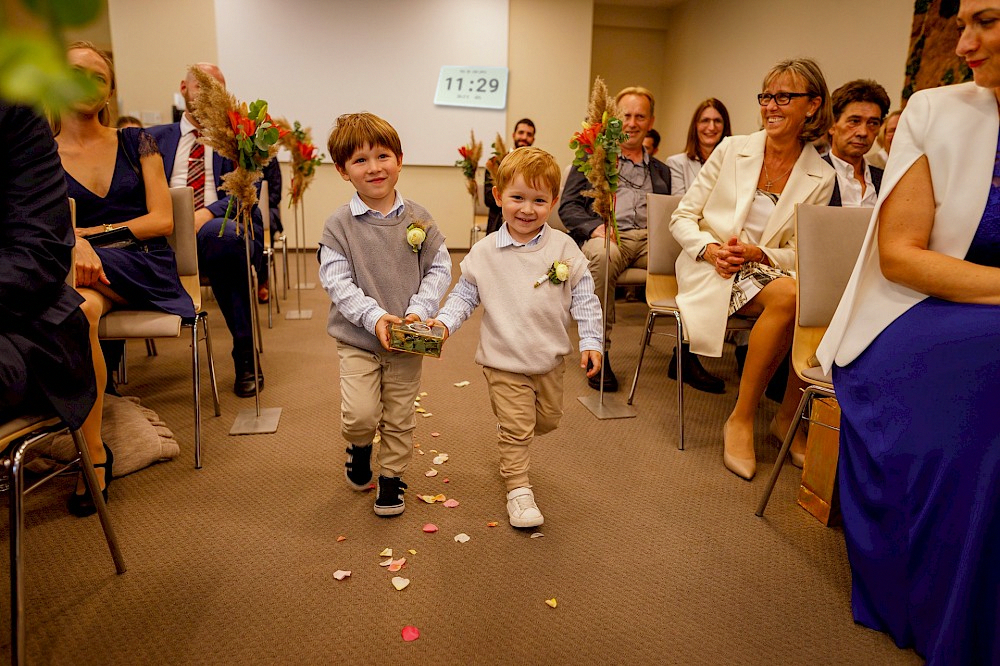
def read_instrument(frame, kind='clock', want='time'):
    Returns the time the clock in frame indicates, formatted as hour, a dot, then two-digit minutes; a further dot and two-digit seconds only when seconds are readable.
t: 11.29
